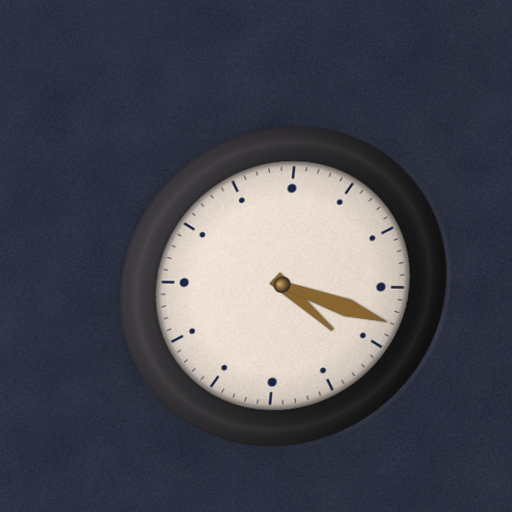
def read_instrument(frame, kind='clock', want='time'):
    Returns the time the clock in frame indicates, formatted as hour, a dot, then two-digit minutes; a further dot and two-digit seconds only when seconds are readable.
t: 4.18
